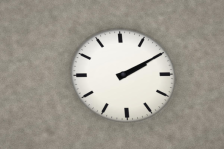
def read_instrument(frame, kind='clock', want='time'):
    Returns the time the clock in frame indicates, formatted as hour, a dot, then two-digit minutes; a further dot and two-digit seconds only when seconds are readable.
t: 2.10
